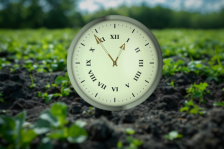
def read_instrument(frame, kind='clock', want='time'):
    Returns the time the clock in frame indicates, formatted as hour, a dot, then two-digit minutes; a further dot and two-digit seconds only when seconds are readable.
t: 12.54
